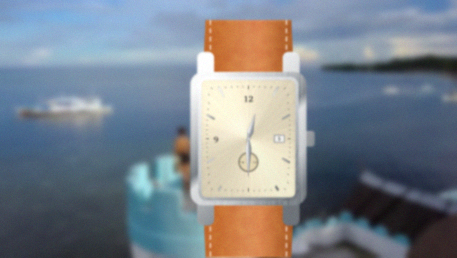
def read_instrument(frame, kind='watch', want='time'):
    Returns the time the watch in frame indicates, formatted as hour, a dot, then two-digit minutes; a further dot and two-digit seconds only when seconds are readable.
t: 12.30
